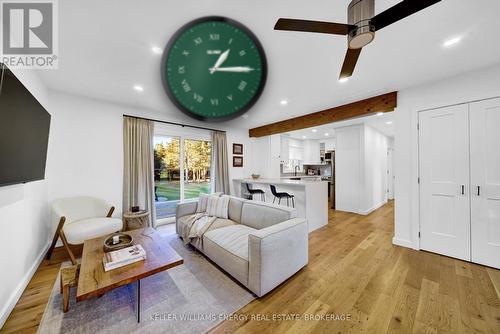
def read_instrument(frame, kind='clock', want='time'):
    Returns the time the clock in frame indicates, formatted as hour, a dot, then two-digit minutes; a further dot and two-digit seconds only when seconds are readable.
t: 1.15
